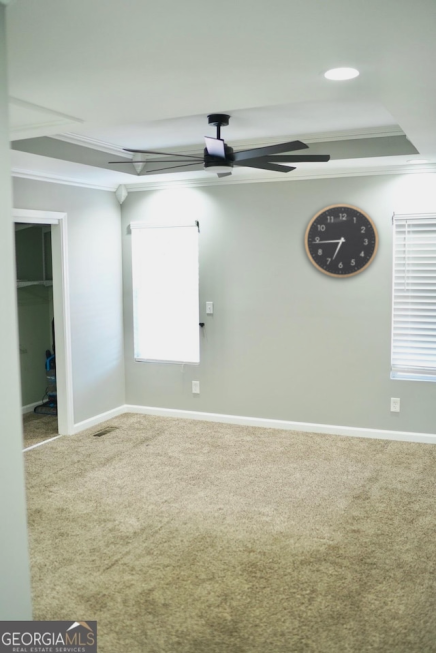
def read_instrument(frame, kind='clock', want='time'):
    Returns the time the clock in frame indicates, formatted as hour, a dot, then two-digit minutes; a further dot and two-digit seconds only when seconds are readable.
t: 6.44
